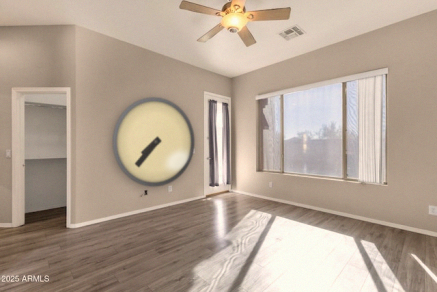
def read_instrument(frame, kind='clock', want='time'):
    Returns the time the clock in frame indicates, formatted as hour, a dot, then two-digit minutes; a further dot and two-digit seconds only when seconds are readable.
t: 7.37
